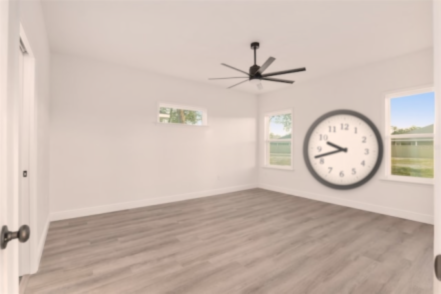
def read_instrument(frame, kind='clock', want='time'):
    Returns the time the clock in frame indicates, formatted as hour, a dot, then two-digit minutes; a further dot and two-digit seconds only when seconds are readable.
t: 9.42
